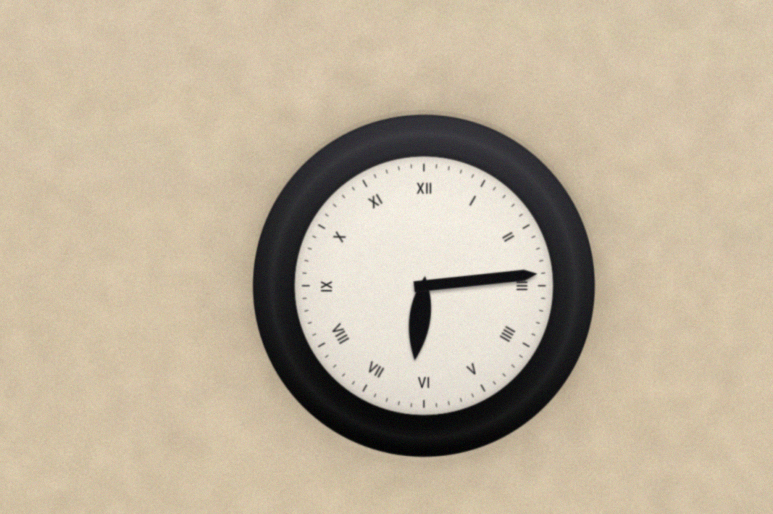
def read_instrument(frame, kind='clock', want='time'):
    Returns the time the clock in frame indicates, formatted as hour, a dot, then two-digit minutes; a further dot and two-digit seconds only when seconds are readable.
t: 6.14
